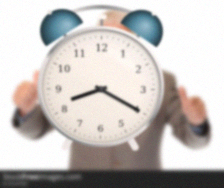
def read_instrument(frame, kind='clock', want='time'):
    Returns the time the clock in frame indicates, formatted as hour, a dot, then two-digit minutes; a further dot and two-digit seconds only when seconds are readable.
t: 8.20
